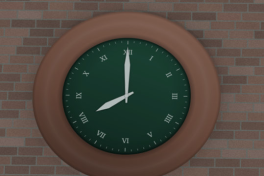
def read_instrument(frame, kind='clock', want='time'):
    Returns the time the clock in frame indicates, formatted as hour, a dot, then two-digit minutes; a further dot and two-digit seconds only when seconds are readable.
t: 8.00
